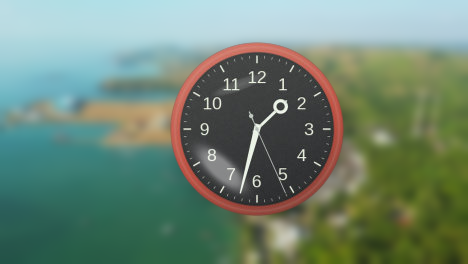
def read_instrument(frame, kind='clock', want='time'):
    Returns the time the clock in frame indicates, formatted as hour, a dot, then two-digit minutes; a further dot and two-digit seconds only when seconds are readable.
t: 1.32.26
